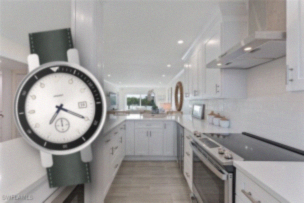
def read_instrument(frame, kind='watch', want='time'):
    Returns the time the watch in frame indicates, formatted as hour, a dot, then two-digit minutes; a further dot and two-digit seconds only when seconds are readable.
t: 7.20
